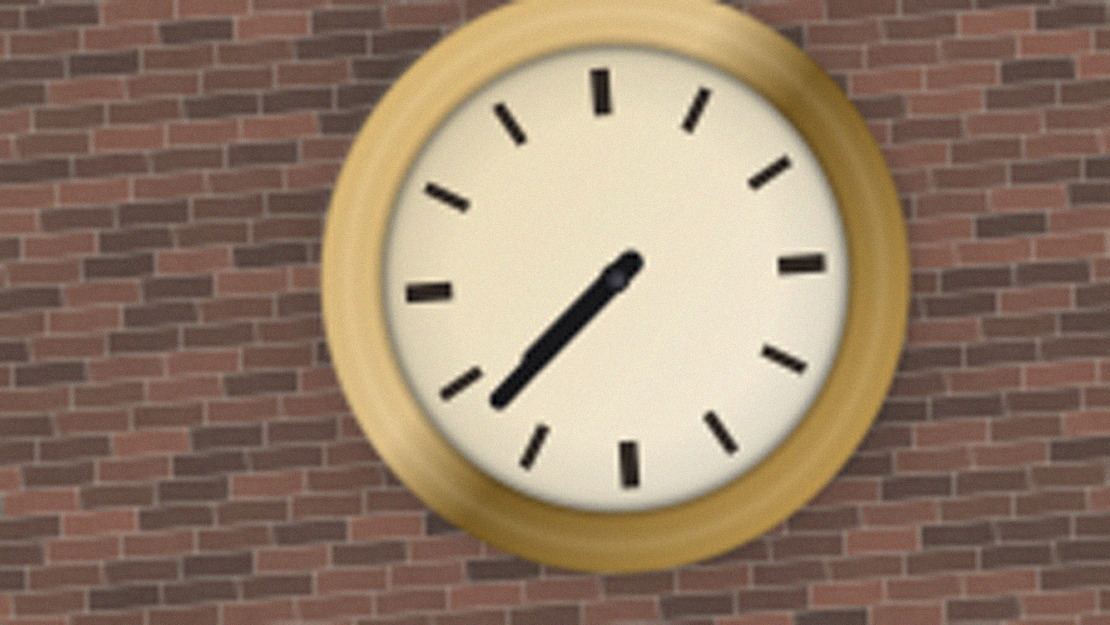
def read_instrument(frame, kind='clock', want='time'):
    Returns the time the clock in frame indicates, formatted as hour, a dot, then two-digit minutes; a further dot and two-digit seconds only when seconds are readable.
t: 7.38
